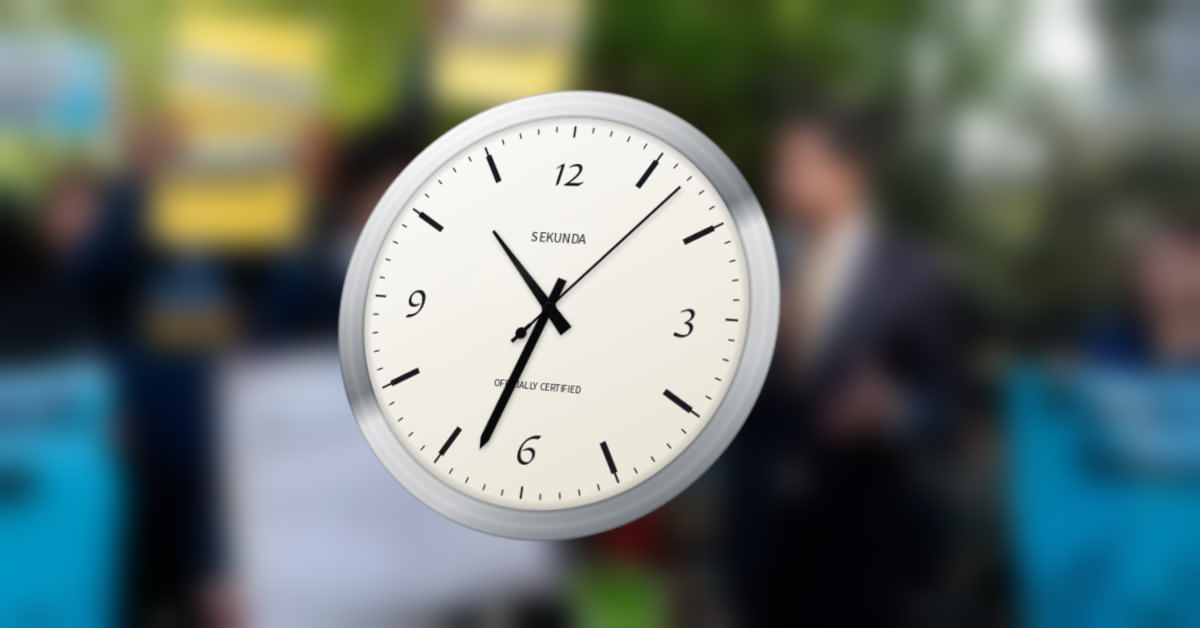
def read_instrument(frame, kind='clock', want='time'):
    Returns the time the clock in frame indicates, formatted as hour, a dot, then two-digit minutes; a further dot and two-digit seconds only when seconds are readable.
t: 10.33.07
